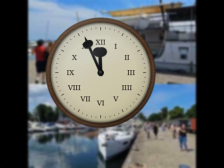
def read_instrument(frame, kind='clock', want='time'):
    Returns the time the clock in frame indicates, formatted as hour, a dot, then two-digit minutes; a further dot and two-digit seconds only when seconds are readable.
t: 11.56
